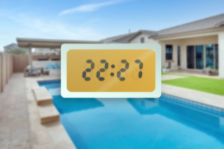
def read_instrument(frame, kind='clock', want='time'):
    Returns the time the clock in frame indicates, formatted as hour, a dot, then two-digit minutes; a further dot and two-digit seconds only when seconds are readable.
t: 22.27
